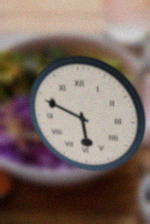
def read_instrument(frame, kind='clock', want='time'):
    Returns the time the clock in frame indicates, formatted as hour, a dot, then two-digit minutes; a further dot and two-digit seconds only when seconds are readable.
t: 5.49
